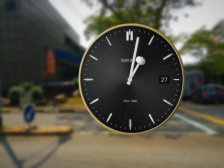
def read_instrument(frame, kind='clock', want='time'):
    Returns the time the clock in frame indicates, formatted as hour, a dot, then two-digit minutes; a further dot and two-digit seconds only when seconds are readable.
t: 1.02
